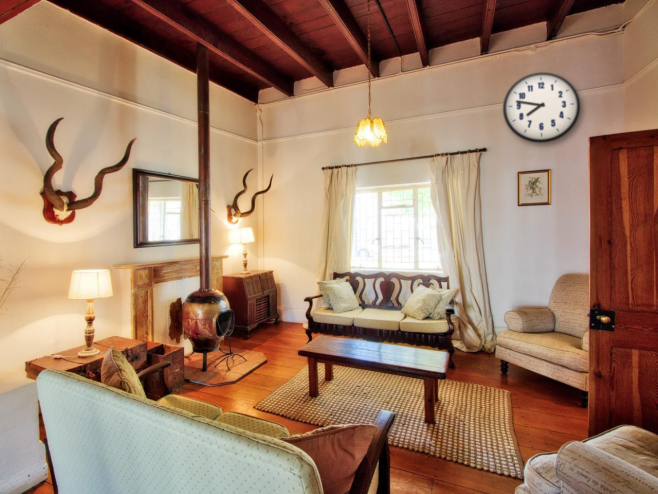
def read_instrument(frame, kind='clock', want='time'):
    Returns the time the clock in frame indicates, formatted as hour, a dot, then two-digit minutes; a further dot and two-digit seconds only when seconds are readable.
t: 7.47
